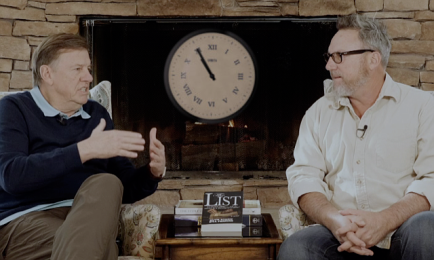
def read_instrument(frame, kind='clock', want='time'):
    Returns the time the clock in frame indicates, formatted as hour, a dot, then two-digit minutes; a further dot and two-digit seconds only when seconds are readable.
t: 10.55
